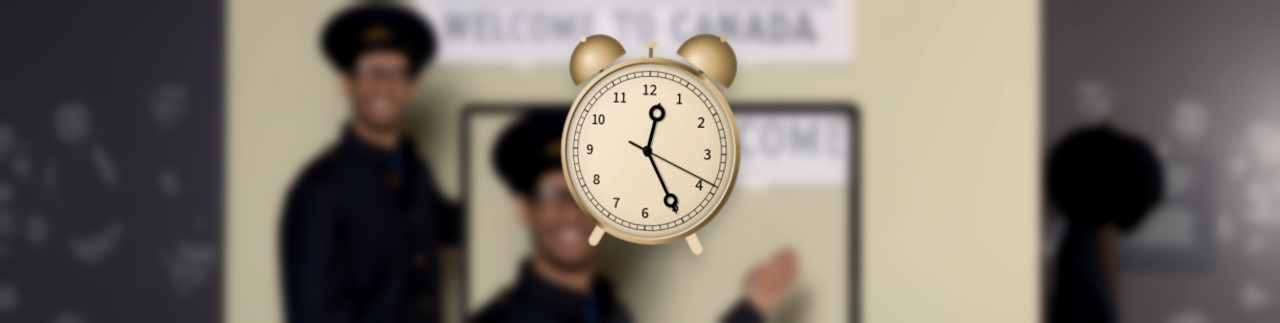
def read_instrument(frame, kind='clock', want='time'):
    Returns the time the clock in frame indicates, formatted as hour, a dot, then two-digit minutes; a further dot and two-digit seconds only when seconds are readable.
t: 12.25.19
